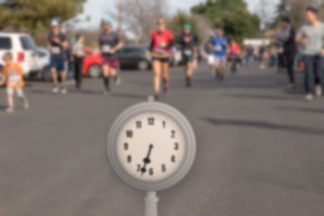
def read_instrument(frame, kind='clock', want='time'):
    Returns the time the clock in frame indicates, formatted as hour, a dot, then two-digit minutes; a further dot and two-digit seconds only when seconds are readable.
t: 6.33
